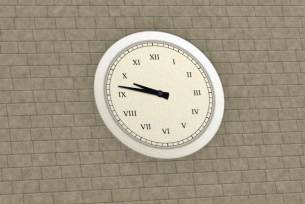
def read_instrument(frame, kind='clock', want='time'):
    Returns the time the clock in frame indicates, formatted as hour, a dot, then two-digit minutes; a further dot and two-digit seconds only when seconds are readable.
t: 9.47
